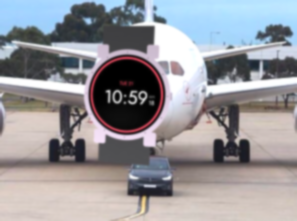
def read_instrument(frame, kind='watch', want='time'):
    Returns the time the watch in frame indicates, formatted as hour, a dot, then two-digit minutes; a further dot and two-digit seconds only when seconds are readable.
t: 10.59
